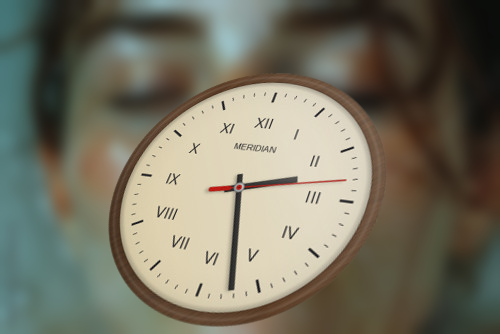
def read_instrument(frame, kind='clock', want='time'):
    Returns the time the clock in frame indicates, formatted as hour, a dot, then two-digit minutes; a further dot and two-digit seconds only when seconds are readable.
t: 2.27.13
